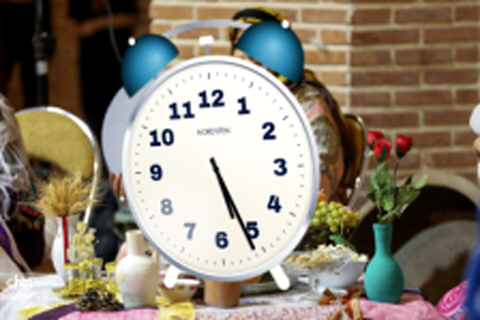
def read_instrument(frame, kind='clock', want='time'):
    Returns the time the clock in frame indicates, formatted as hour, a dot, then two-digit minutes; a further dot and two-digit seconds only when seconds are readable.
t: 5.26
